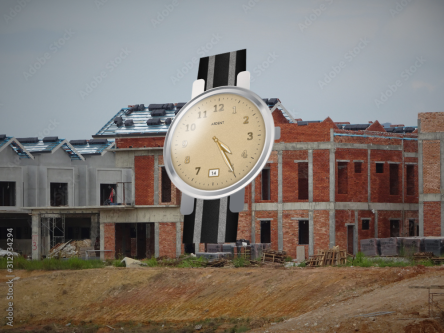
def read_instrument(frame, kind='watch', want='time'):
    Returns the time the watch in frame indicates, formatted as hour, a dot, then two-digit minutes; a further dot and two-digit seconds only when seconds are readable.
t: 4.25
